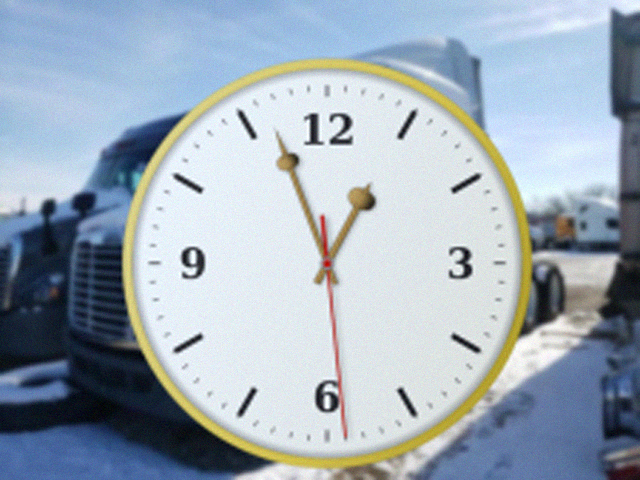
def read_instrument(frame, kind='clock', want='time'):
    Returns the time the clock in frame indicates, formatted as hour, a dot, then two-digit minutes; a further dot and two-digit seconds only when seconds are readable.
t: 12.56.29
